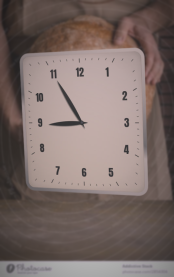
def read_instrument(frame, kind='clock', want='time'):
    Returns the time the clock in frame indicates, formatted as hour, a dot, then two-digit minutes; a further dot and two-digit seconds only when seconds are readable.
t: 8.55
